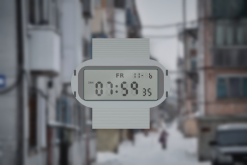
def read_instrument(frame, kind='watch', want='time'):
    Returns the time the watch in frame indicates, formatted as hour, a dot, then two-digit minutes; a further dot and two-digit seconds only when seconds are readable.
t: 7.59.35
